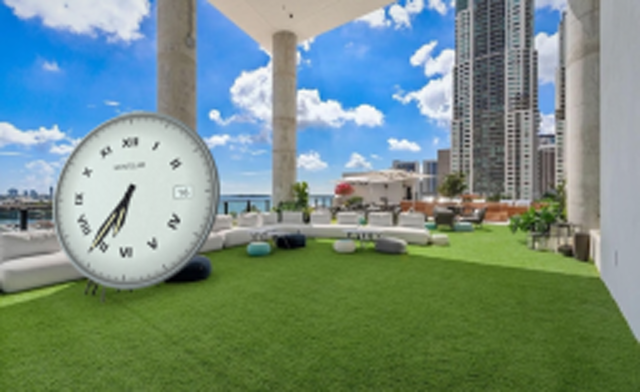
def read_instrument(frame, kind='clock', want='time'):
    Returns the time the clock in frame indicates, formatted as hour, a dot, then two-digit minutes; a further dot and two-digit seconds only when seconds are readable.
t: 6.36
